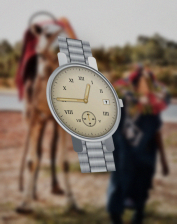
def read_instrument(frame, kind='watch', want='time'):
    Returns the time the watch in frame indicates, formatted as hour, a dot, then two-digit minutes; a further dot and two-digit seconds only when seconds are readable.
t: 12.45
